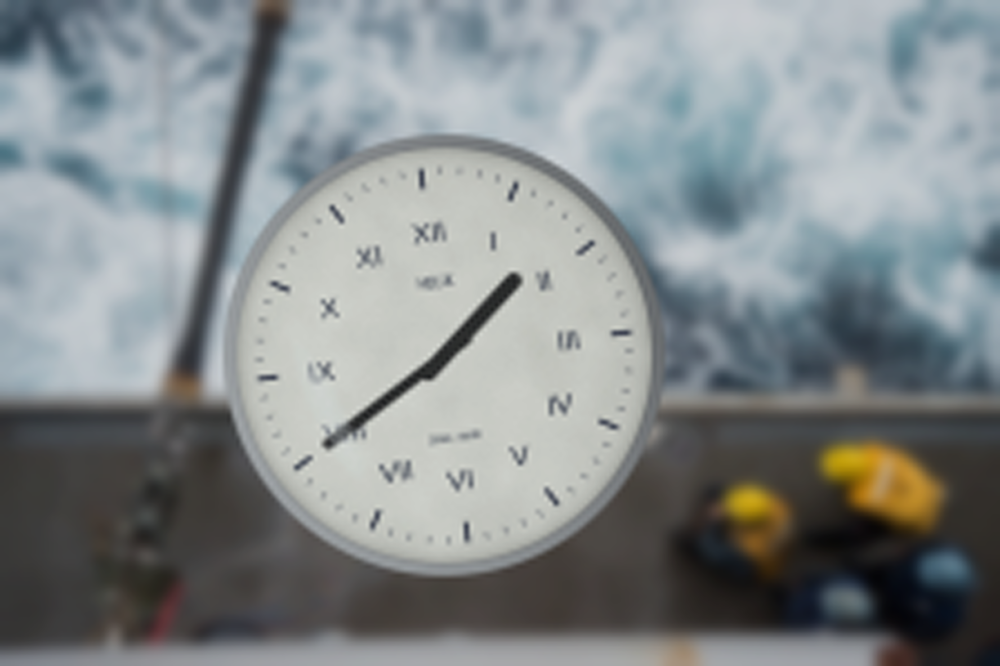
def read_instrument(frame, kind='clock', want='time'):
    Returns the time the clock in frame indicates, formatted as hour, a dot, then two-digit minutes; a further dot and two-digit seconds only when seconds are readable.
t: 1.40
